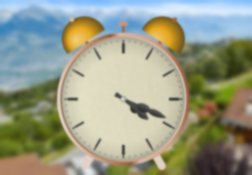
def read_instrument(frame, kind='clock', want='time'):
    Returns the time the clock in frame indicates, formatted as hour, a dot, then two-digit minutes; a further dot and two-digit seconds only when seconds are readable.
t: 4.19
